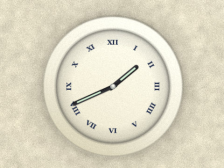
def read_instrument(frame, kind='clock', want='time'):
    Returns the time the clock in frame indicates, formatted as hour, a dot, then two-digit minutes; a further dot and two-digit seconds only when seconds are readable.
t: 1.41
